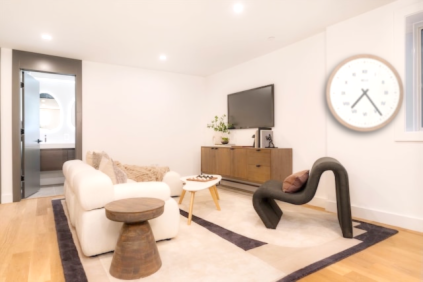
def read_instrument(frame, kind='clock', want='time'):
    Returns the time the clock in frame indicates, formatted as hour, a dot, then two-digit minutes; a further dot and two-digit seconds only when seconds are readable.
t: 7.24
